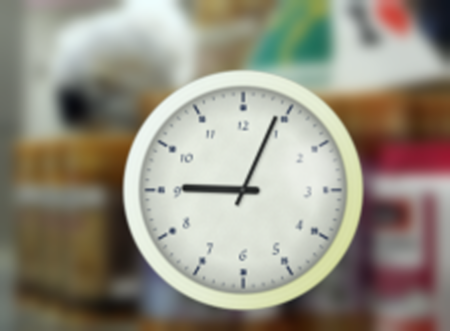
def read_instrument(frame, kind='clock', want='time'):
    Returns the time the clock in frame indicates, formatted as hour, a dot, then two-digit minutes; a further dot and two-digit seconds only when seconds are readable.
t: 9.04
